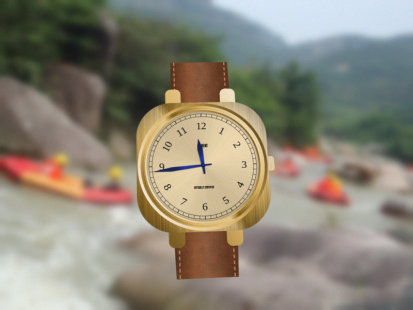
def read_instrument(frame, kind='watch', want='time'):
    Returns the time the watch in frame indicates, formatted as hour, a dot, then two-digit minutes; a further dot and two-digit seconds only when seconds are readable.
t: 11.44
